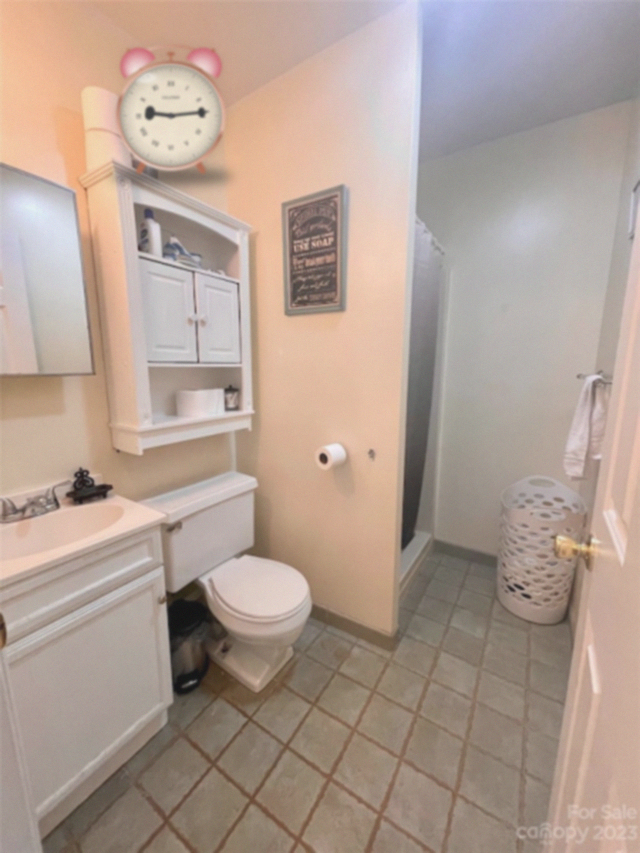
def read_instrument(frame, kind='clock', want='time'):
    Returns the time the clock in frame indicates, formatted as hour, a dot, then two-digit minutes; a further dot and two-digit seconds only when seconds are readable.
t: 9.14
